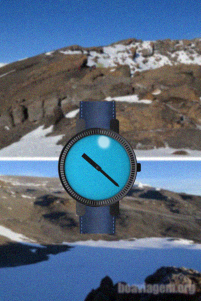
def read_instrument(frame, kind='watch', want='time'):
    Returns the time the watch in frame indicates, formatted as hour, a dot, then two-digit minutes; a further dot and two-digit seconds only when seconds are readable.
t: 10.22
